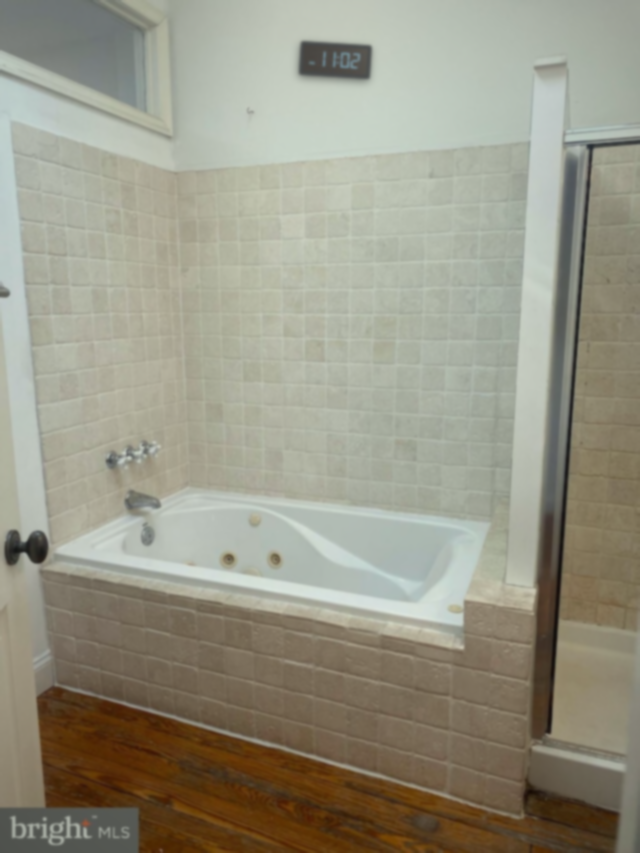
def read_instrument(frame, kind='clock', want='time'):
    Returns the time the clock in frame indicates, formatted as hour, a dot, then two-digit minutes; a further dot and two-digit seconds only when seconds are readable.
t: 11.02
